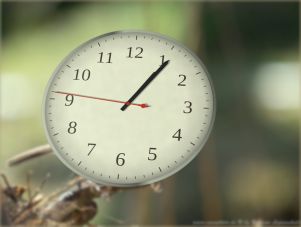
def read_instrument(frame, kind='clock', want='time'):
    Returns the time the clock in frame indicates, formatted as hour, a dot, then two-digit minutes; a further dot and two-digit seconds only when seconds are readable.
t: 1.05.46
